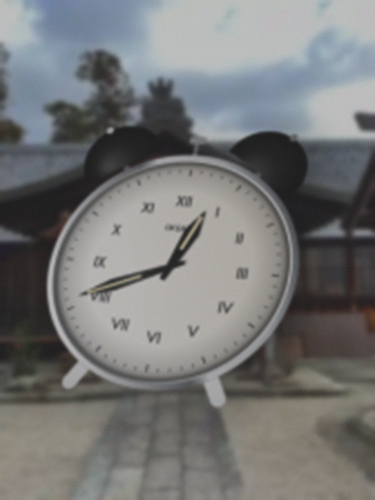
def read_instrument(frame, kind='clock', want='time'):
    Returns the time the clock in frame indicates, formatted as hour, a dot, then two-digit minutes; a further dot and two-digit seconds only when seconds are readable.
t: 12.41
